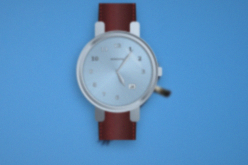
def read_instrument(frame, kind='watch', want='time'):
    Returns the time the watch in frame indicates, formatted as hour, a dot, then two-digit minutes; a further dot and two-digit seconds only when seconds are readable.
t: 5.06
